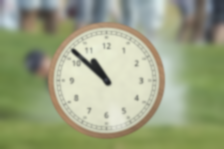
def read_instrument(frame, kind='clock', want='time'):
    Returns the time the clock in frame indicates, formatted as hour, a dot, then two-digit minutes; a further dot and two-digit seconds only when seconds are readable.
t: 10.52
